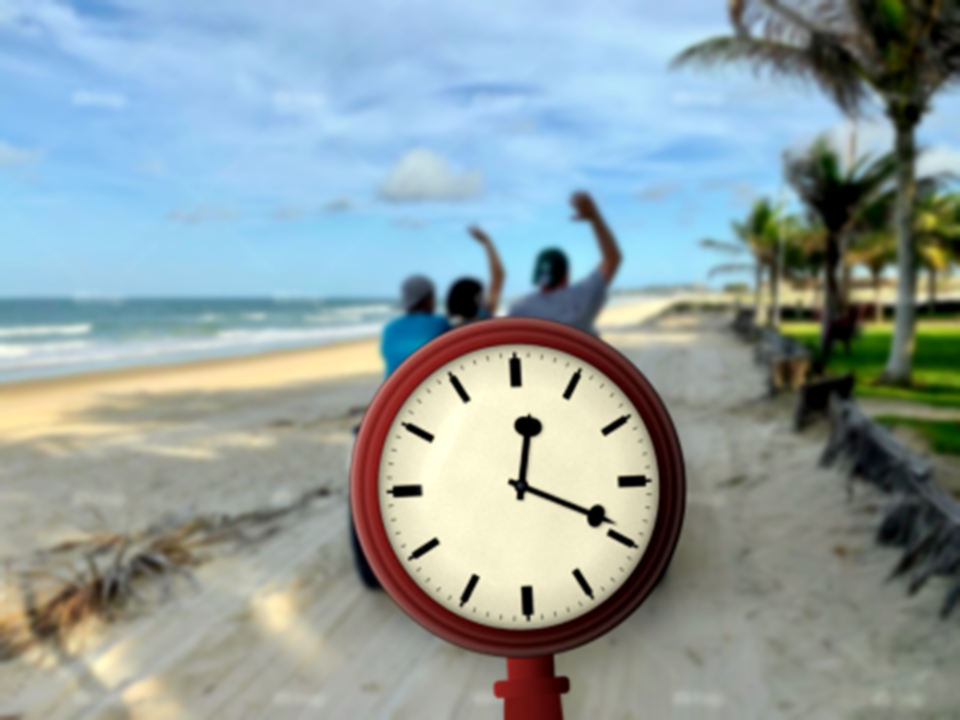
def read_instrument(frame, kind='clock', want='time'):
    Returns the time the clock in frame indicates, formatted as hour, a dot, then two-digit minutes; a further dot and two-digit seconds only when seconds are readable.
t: 12.19
